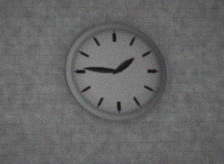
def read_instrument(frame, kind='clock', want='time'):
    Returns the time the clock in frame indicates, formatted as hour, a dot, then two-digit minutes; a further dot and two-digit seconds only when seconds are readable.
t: 1.46
